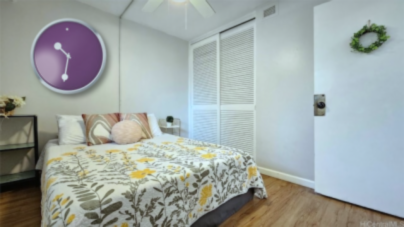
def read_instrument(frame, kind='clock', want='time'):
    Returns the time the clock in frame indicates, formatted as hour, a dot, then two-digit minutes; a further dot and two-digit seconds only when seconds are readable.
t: 10.32
